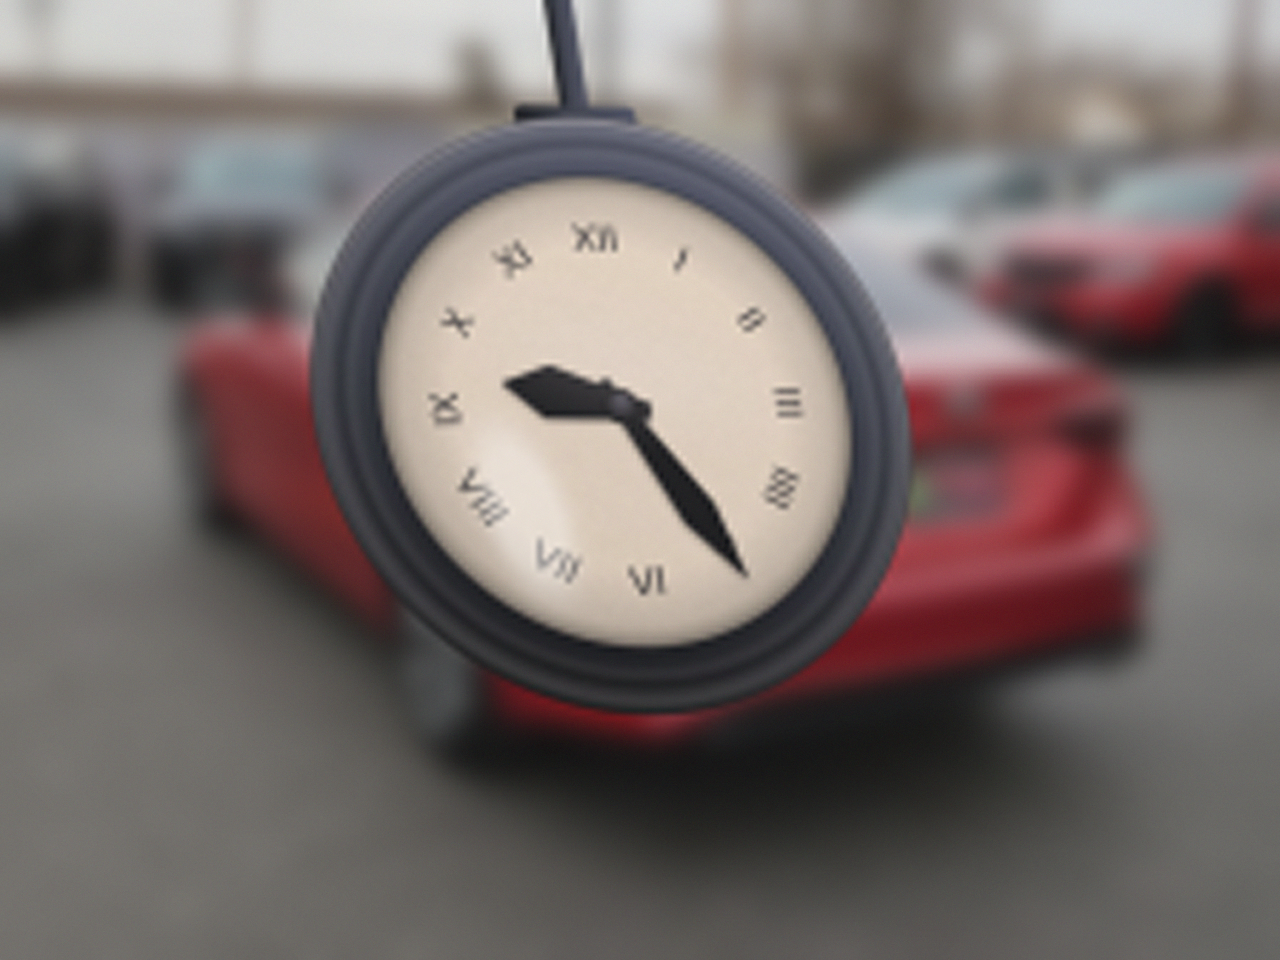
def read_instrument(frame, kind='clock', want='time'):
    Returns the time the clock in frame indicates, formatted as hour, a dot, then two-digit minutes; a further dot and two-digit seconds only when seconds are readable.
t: 9.25
